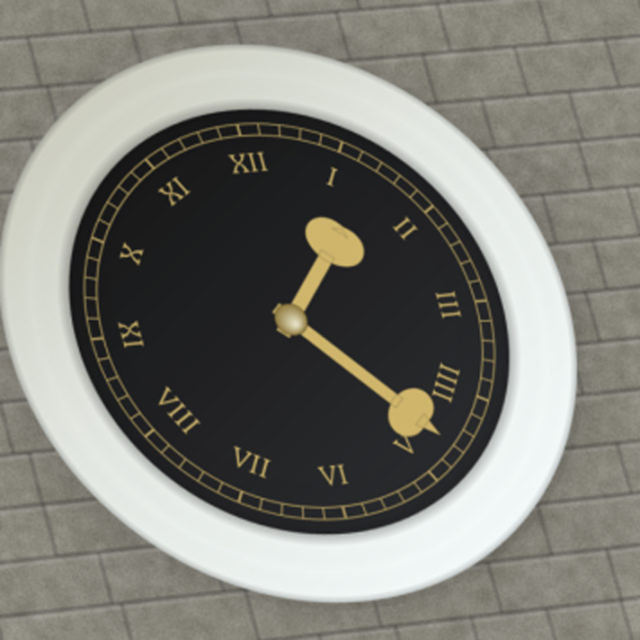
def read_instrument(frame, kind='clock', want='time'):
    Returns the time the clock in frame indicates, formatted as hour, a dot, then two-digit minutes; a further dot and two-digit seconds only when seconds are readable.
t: 1.23
